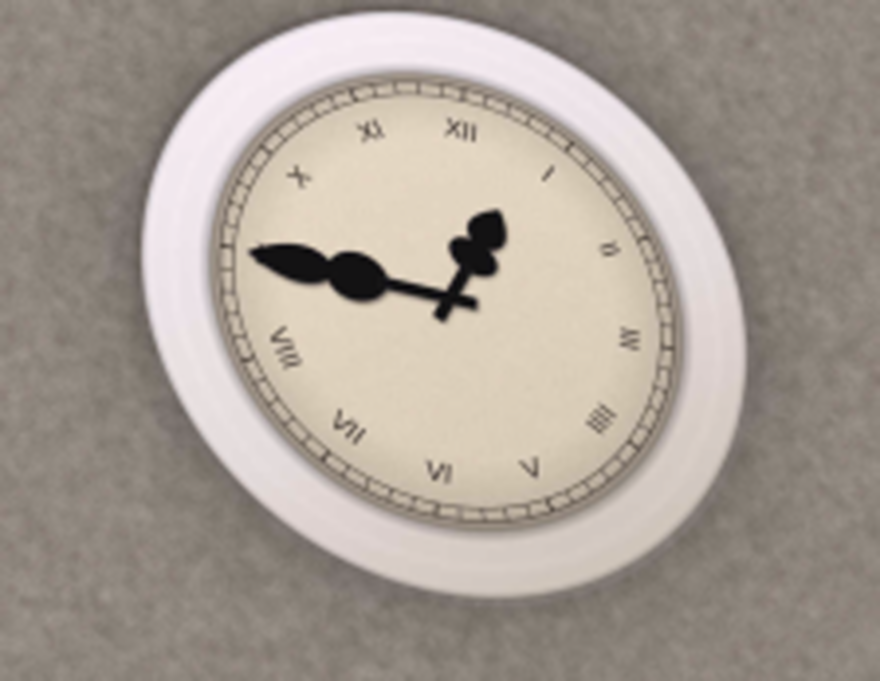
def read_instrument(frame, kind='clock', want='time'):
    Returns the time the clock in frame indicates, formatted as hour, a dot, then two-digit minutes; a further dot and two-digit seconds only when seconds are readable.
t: 12.45
